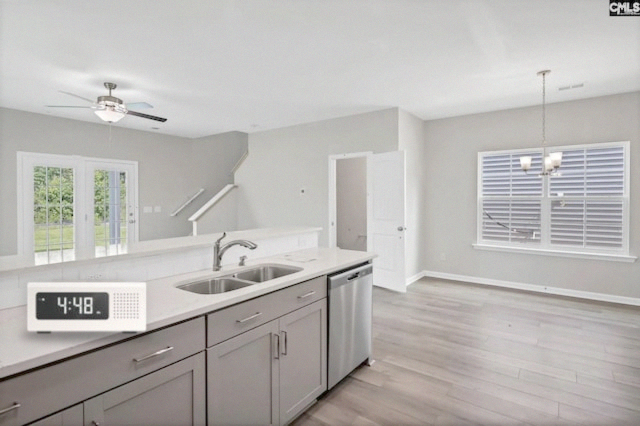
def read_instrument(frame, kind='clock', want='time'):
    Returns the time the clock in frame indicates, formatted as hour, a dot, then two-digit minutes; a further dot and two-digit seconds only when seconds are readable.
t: 4.48
